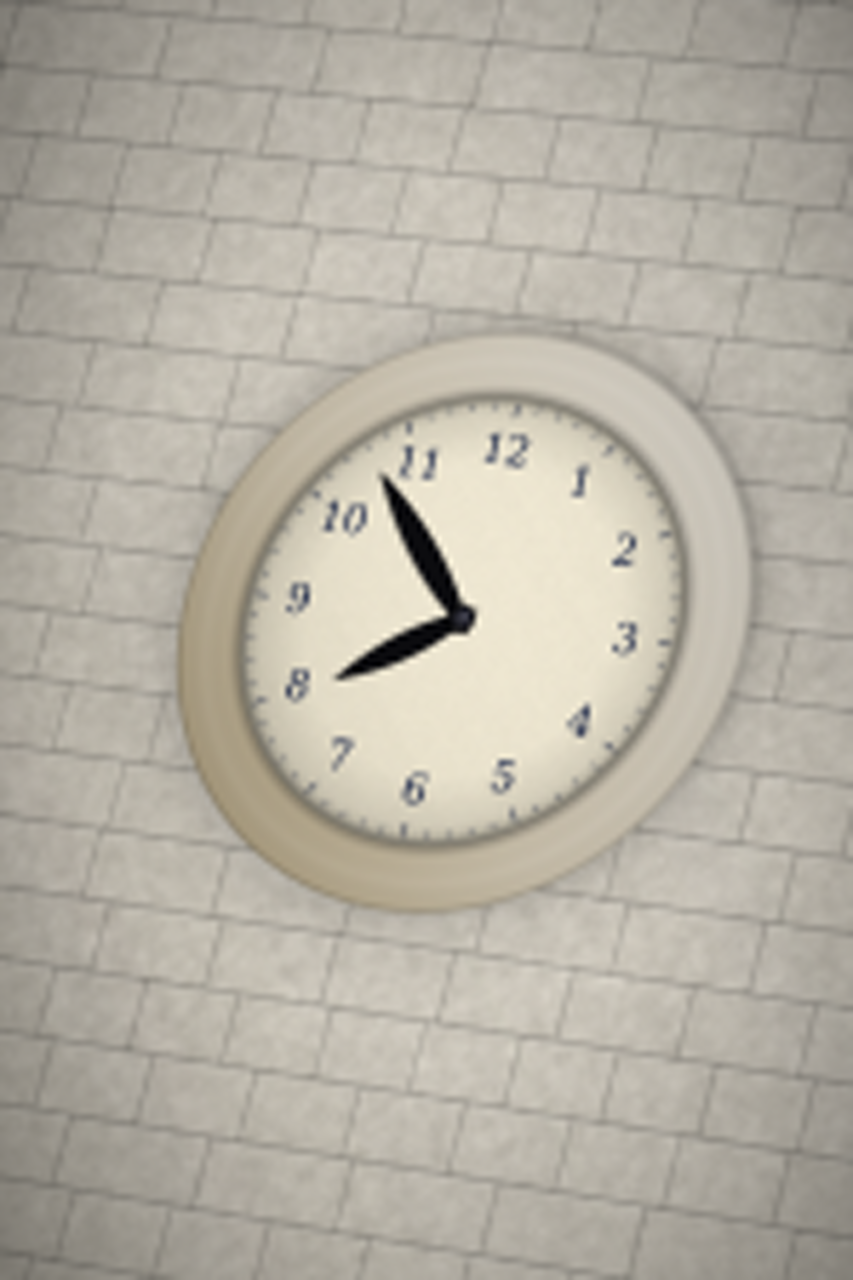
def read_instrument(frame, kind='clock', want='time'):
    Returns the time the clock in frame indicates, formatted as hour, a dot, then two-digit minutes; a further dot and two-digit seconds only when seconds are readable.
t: 7.53
